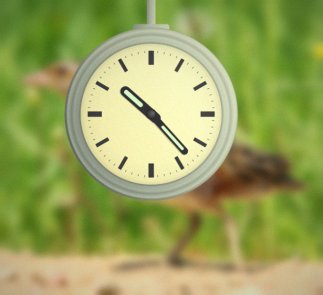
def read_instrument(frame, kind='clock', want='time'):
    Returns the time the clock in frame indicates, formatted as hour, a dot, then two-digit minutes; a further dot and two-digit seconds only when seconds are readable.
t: 10.23
